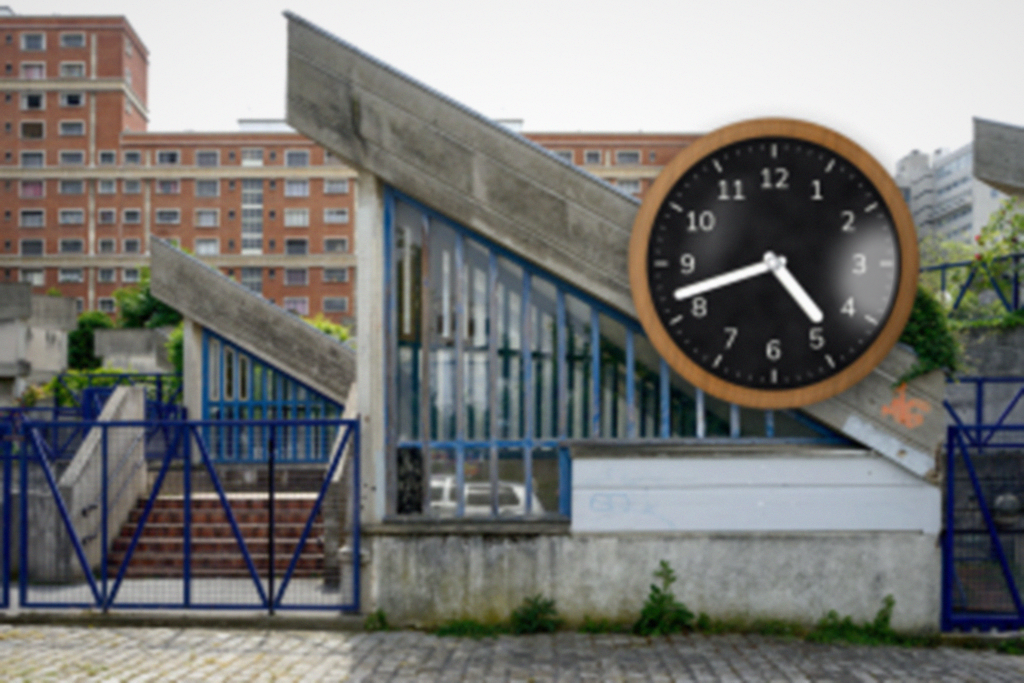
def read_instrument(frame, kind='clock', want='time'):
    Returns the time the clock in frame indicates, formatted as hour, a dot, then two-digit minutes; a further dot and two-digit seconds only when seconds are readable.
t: 4.42
